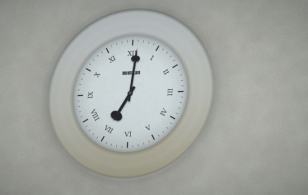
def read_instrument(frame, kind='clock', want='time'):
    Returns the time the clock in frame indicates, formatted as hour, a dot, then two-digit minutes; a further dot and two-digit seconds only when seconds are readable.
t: 7.01
